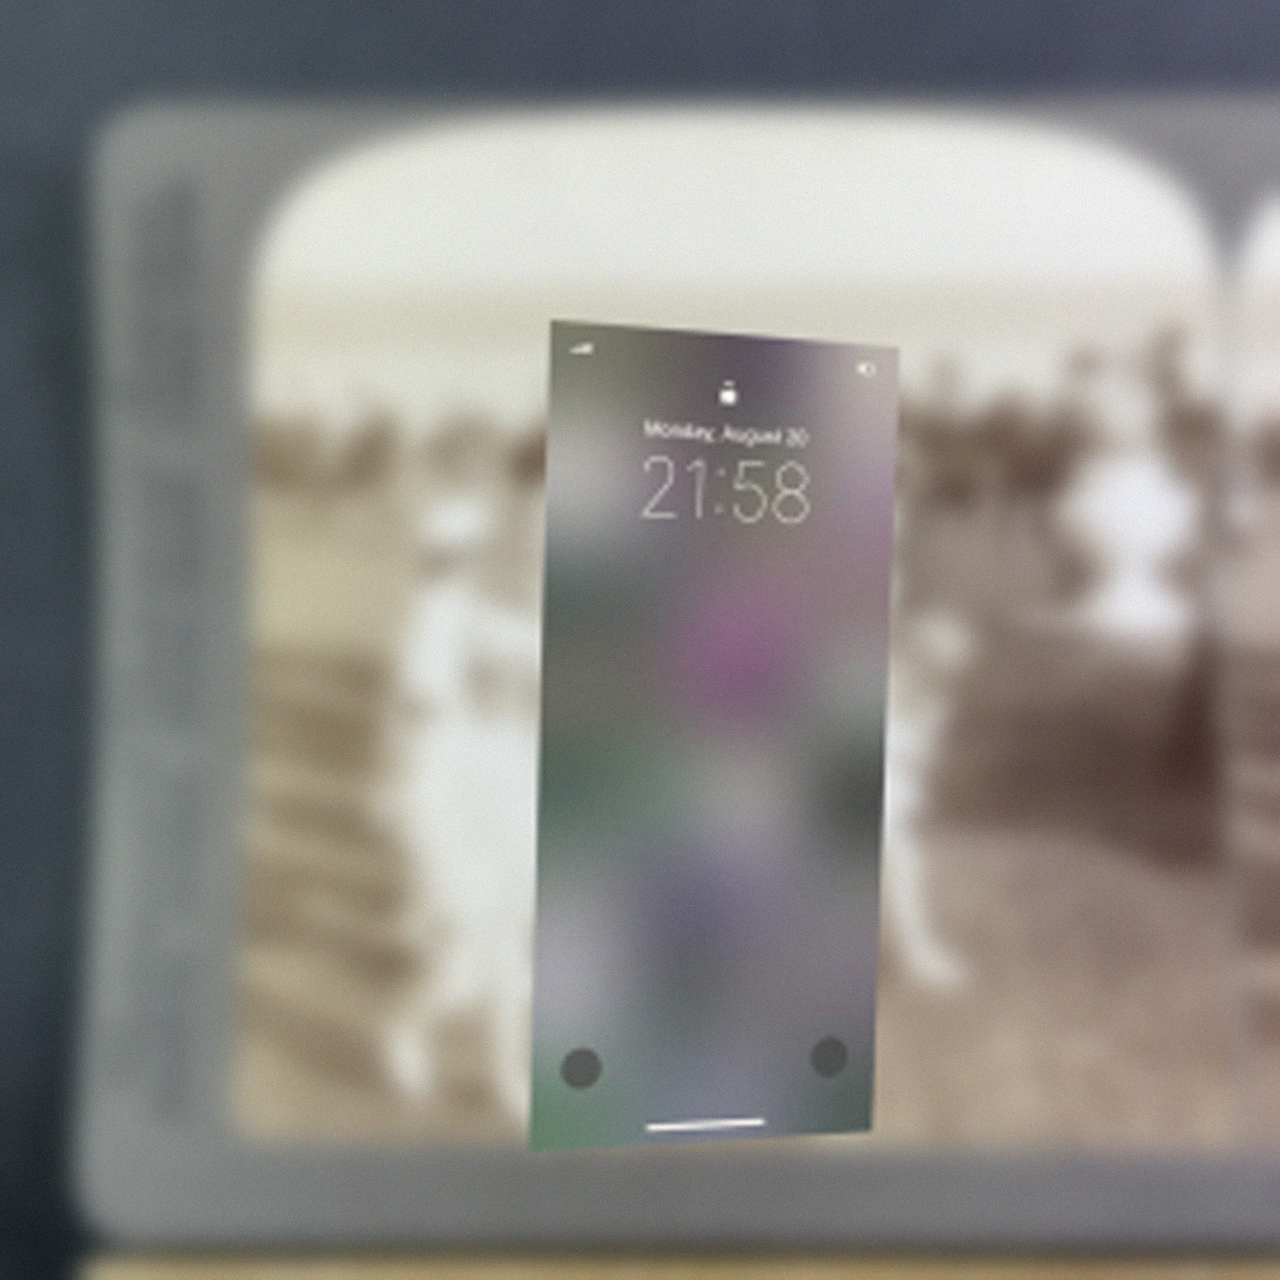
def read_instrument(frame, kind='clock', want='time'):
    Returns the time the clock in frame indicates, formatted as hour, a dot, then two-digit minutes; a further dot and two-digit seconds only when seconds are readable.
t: 21.58
